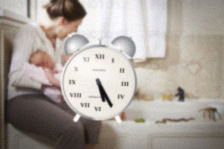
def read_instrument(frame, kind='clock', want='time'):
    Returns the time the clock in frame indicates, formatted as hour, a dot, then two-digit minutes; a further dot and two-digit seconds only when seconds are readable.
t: 5.25
